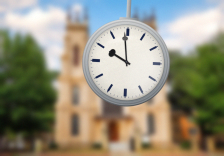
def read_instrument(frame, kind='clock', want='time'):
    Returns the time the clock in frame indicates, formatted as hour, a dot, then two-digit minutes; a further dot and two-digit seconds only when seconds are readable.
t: 9.59
